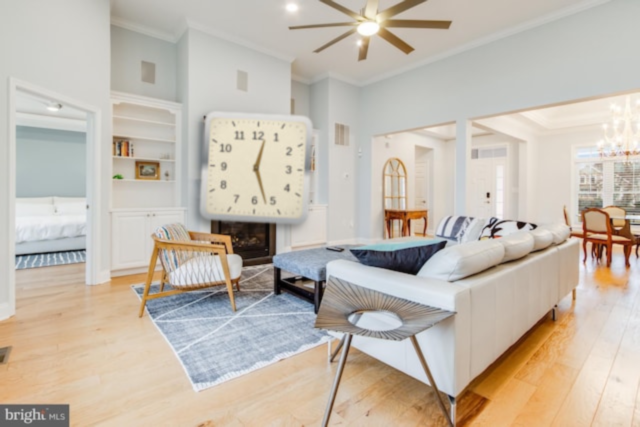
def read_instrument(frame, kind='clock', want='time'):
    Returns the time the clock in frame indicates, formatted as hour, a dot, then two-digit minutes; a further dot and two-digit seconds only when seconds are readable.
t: 12.27
